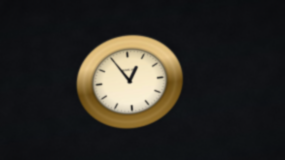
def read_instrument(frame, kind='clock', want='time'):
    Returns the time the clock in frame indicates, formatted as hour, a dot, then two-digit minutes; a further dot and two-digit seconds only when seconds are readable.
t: 12.55
